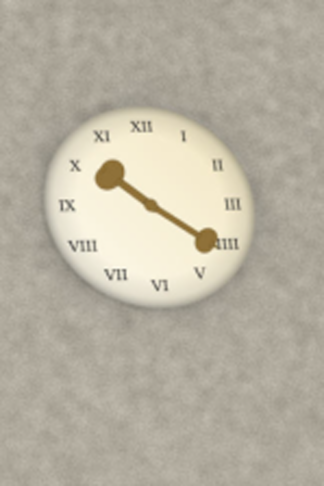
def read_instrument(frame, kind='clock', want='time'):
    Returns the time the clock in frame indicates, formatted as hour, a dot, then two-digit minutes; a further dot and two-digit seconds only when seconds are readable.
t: 10.21
